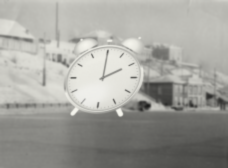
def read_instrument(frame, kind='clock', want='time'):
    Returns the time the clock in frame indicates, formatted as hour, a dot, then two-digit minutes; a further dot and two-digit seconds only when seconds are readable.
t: 2.00
